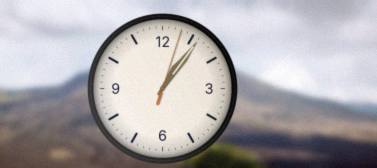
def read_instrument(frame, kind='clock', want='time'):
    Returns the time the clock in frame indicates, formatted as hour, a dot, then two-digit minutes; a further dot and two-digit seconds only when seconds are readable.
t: 1.06.03
